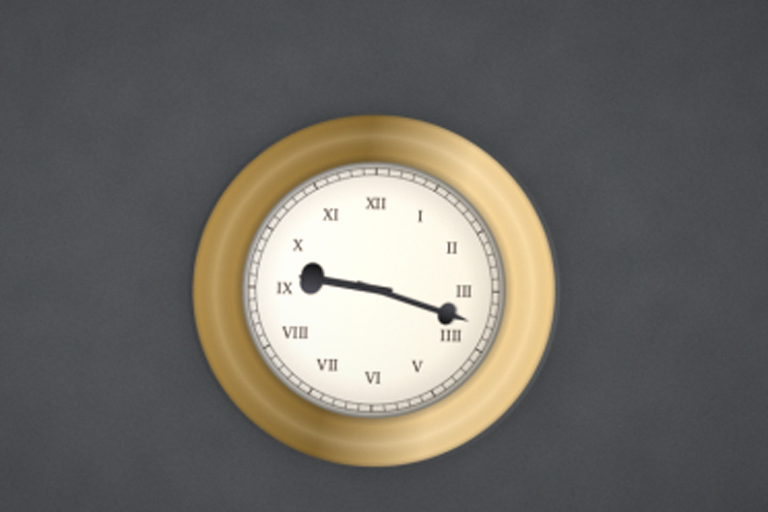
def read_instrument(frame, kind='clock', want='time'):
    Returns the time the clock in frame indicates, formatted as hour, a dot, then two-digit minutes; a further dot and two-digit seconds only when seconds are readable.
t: 9.18
